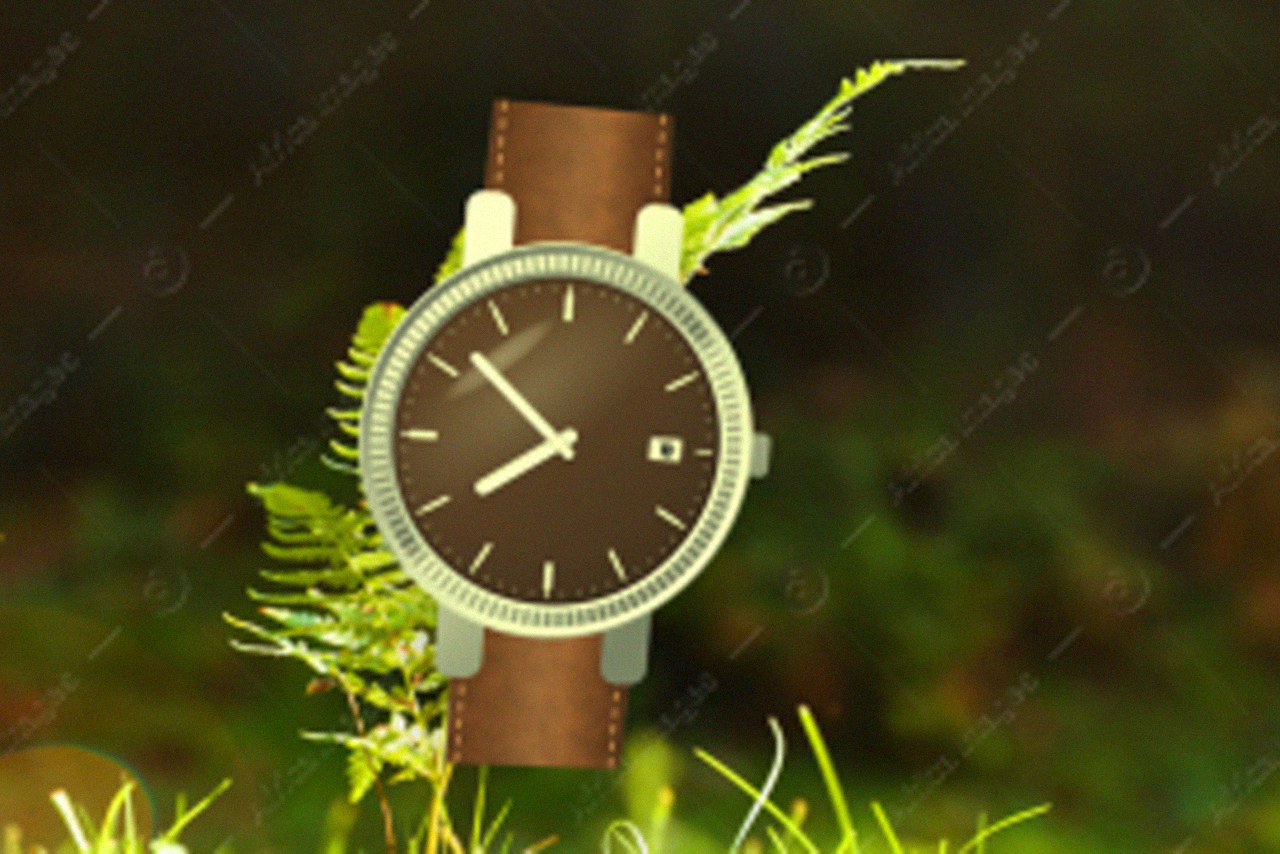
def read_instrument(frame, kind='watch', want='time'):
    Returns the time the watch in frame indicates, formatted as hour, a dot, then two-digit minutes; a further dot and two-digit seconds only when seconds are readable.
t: 7.52
